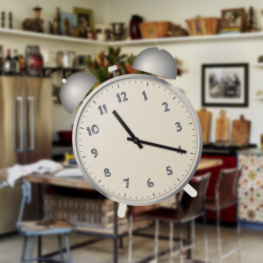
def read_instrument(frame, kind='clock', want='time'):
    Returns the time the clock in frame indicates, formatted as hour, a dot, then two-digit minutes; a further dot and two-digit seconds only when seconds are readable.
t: 11.20
